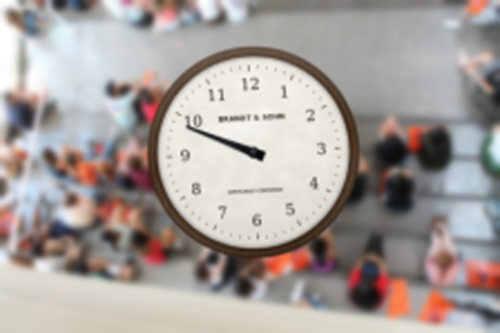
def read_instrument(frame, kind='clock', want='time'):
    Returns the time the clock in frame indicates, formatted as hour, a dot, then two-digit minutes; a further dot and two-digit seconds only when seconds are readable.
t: 9.49
